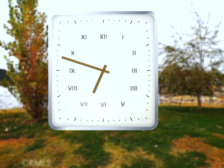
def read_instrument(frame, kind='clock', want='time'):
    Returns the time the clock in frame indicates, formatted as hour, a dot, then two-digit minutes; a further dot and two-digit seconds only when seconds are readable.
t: 6.48
